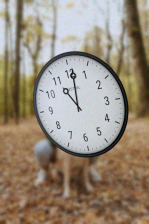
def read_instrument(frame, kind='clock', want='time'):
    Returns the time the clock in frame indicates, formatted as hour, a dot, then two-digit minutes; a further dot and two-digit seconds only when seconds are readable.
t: 11.01
